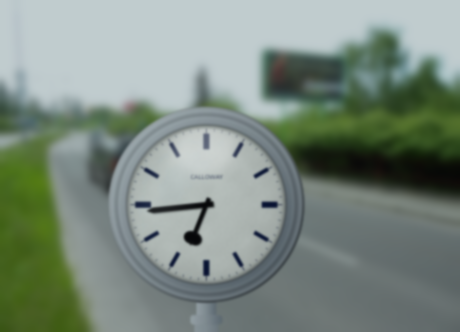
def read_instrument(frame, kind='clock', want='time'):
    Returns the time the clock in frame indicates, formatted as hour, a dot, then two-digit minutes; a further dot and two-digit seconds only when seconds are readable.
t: 6.44
